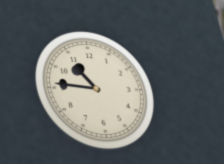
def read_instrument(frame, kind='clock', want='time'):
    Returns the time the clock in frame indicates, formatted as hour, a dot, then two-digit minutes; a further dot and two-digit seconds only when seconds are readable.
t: 10.46
